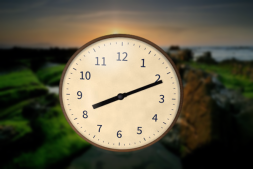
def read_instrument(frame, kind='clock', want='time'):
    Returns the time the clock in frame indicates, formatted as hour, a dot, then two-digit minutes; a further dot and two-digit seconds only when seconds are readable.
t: 8.11
